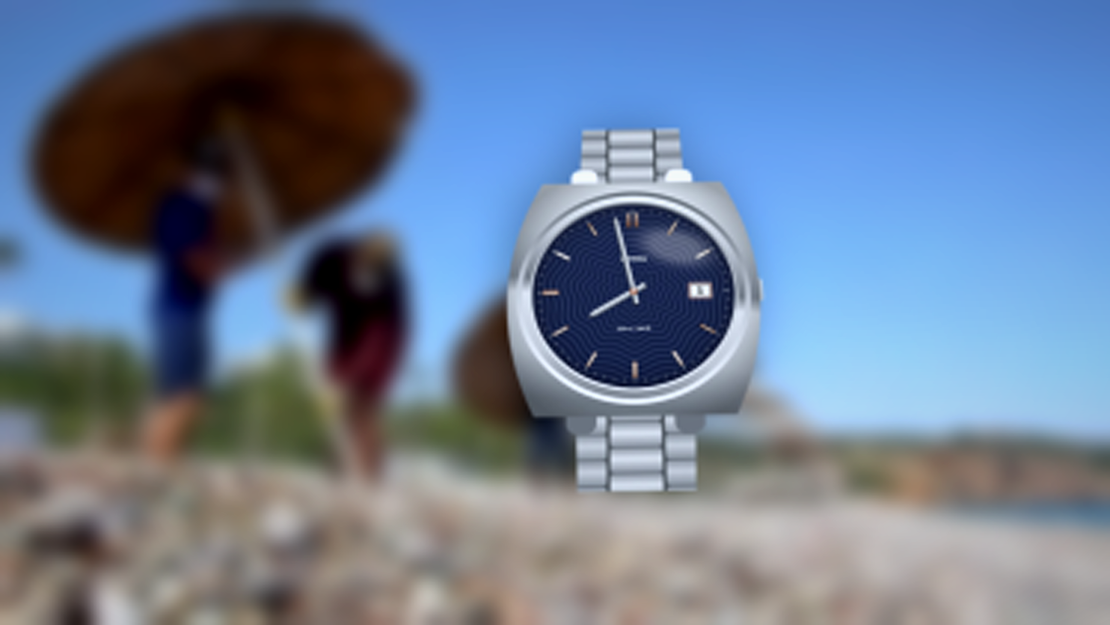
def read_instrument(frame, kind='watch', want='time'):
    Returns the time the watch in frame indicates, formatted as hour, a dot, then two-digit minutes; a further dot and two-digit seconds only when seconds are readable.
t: 7.58
